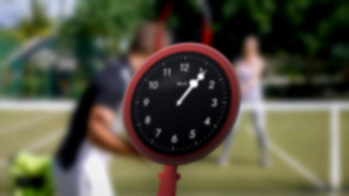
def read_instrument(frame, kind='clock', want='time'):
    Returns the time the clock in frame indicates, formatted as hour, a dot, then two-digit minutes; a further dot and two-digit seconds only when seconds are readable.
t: 1.06
